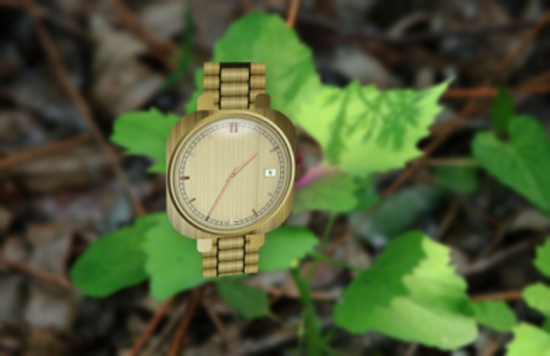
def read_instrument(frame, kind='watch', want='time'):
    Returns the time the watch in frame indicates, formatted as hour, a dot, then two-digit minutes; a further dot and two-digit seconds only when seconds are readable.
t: 1.35
